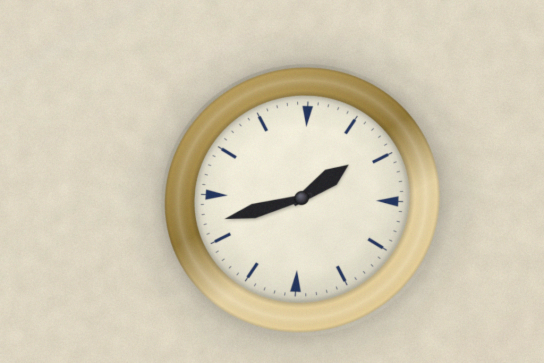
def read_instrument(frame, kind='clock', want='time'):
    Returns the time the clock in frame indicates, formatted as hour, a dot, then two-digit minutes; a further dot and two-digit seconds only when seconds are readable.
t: 1.42
